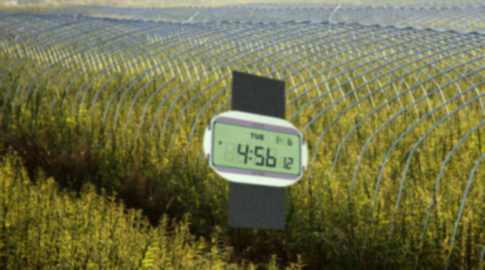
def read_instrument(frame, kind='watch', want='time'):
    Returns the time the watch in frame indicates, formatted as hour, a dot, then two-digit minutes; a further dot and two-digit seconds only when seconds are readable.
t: 4.56.12
